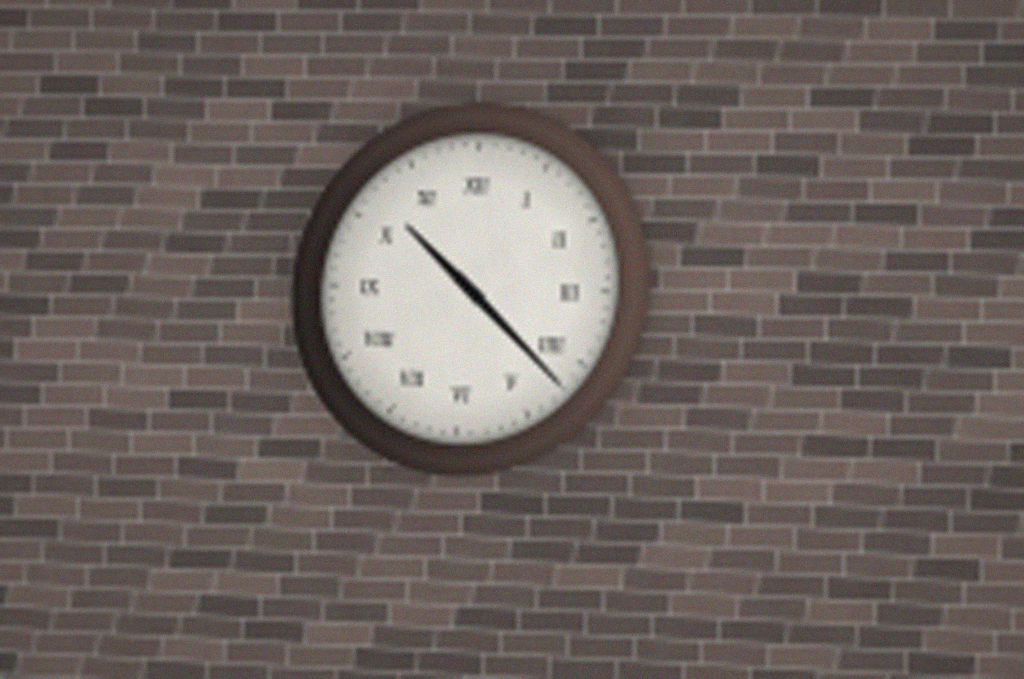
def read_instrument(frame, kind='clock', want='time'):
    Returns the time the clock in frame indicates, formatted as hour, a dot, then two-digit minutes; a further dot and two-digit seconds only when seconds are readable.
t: 10.22
